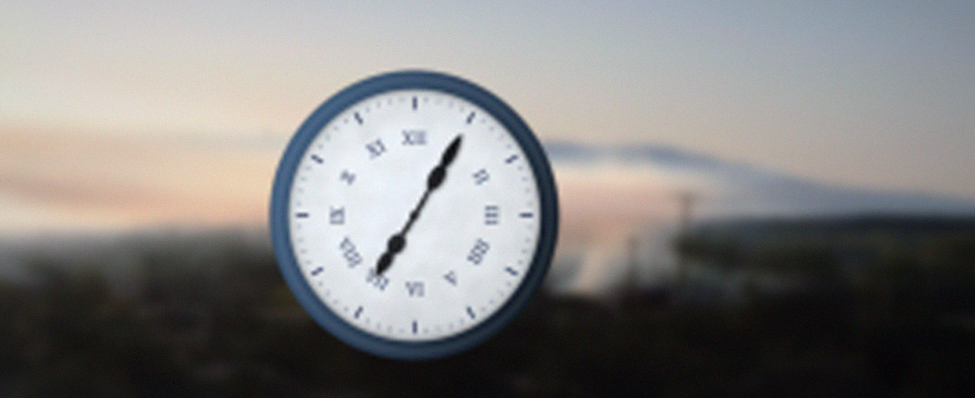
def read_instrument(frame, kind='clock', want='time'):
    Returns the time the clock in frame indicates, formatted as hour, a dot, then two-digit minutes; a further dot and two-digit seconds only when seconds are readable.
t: 7.05
